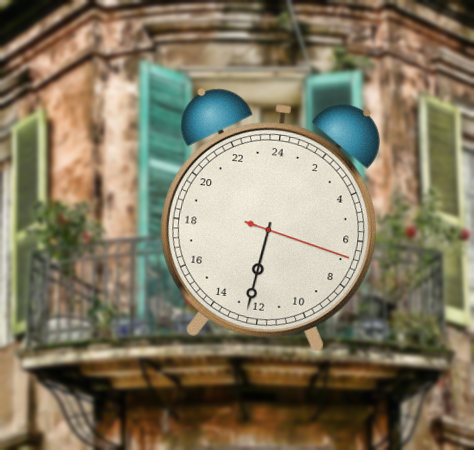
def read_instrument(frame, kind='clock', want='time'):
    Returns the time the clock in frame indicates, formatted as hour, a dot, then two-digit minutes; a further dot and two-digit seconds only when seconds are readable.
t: 12.31.17
